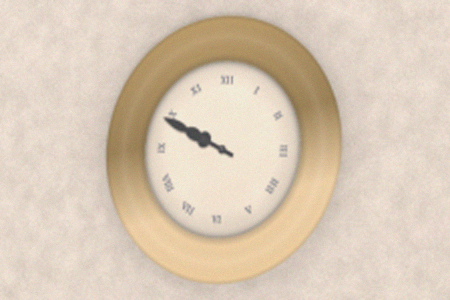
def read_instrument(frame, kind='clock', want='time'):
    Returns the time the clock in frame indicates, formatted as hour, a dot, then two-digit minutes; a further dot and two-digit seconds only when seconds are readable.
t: 9.49
